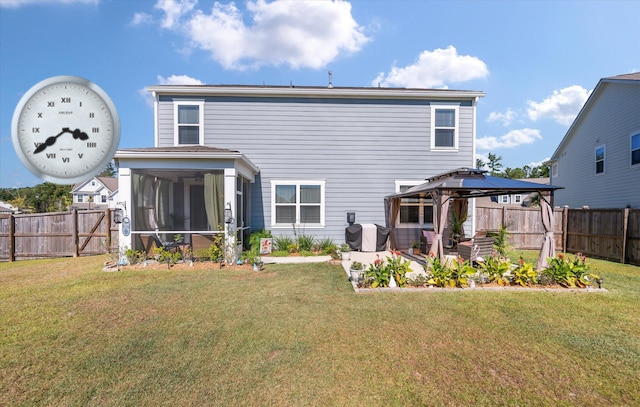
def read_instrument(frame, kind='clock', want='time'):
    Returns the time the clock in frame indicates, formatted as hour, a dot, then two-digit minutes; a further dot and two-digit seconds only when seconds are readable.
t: 3.39
